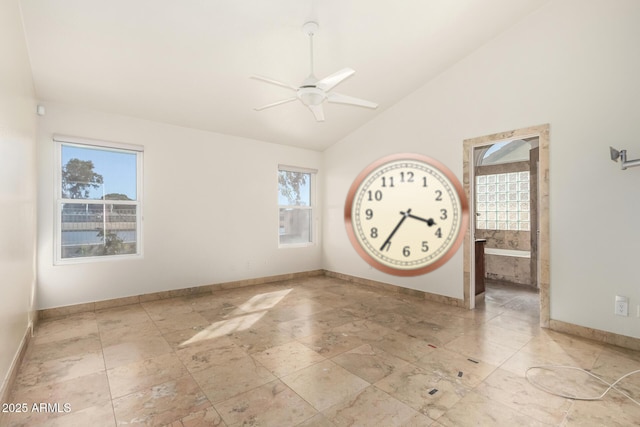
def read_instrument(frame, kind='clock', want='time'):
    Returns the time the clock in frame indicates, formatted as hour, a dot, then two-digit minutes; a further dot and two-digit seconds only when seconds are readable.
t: 3.36
